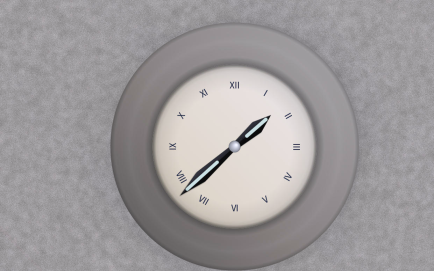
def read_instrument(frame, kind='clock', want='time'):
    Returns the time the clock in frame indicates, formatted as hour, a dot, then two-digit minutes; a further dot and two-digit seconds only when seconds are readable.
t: 1.38
